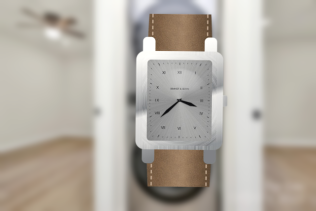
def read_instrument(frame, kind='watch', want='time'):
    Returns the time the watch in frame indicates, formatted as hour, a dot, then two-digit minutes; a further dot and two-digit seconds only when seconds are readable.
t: 3.38
